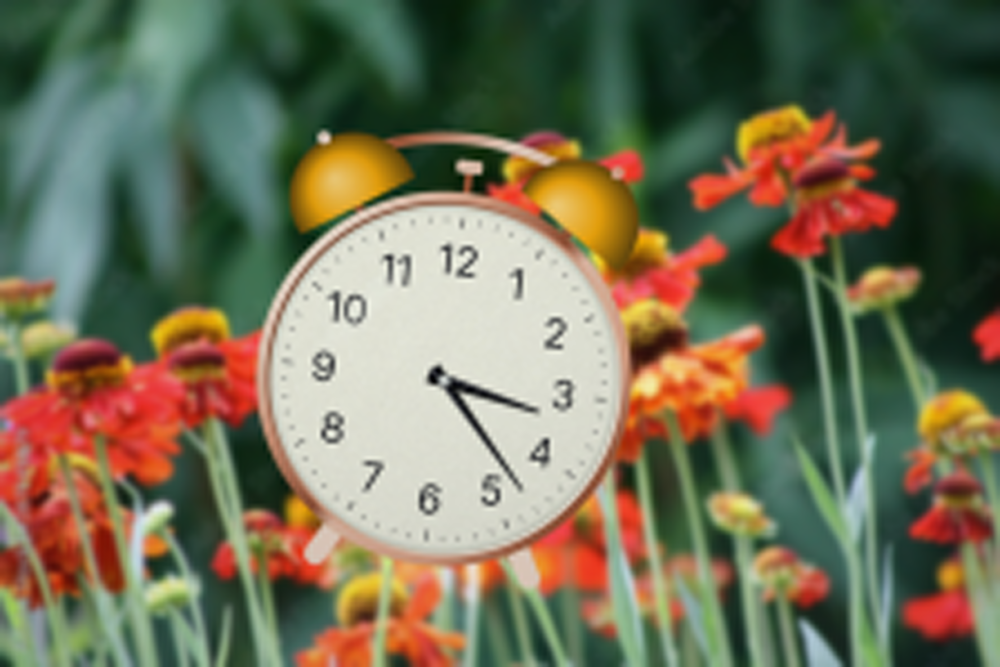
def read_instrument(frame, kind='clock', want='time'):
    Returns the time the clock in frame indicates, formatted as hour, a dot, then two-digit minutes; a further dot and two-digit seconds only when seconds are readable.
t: 3.23
